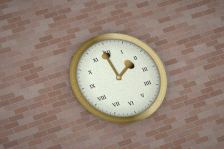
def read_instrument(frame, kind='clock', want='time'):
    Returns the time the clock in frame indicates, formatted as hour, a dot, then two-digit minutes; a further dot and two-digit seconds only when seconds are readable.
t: 1.59
